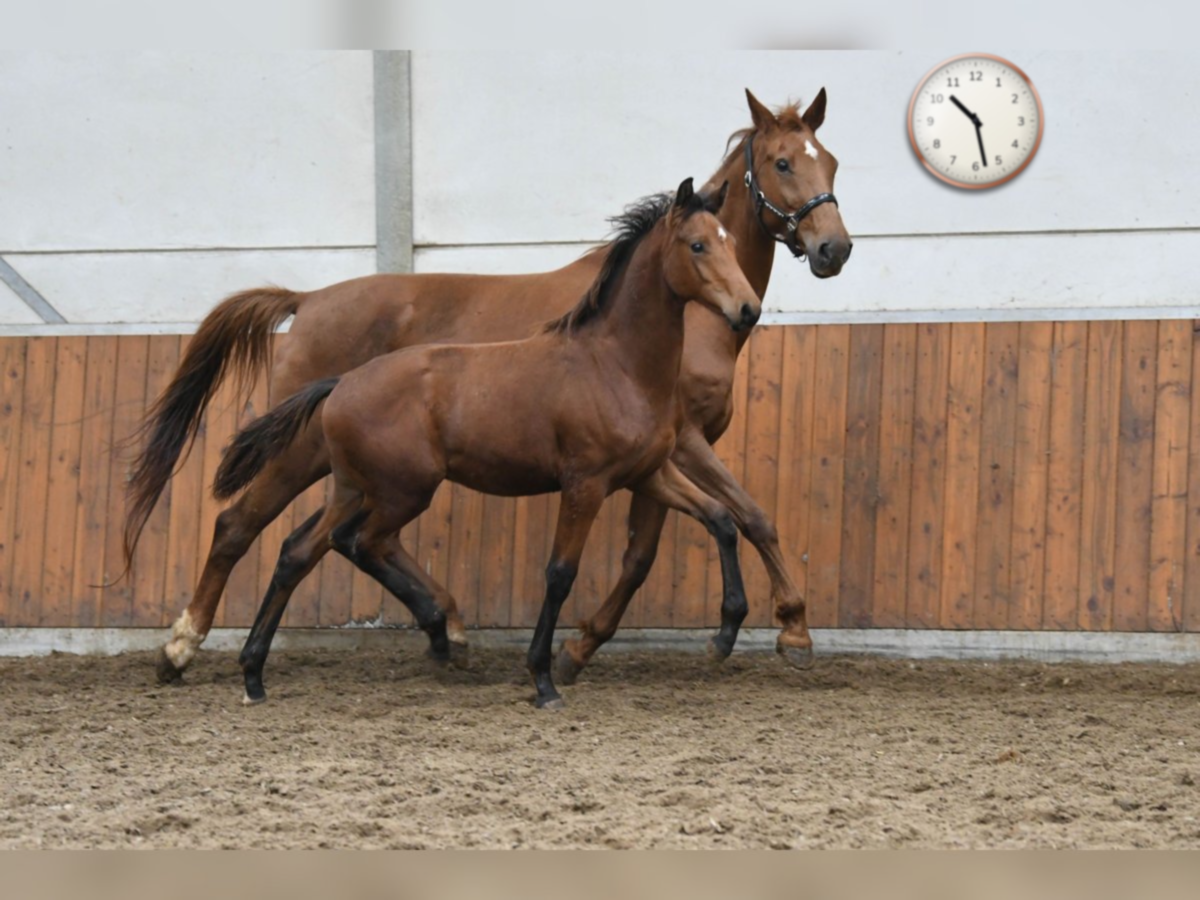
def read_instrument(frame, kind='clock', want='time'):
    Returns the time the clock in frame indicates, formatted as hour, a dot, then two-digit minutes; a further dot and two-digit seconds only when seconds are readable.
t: 10.28
